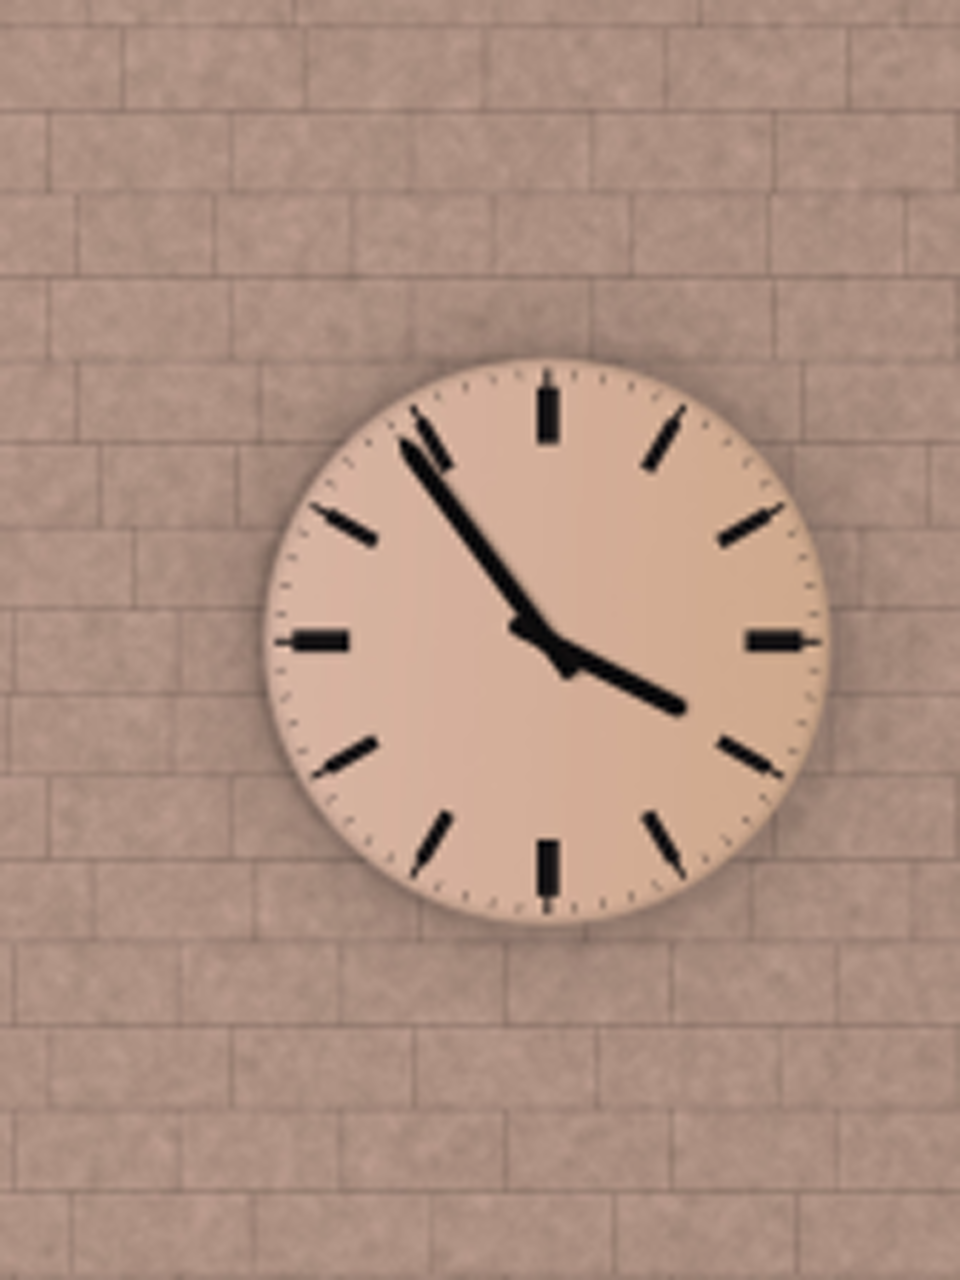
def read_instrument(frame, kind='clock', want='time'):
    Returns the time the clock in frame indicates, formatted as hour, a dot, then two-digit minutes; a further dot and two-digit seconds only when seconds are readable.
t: 3.54
